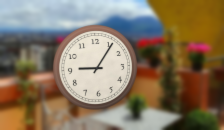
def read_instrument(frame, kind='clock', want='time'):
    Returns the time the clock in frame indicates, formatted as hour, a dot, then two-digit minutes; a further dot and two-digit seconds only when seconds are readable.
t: 9.06
